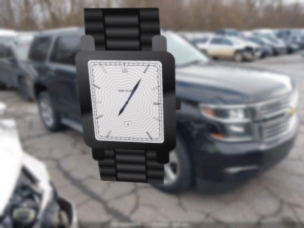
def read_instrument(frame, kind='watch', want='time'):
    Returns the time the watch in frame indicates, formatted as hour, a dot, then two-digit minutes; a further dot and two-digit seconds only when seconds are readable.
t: 7.05
